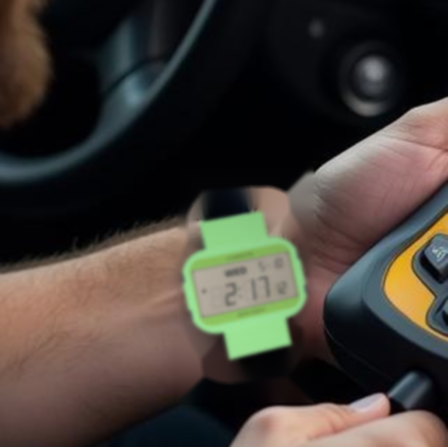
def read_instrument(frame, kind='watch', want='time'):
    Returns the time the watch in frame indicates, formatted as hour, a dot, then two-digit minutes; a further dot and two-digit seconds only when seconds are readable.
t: 2.17
